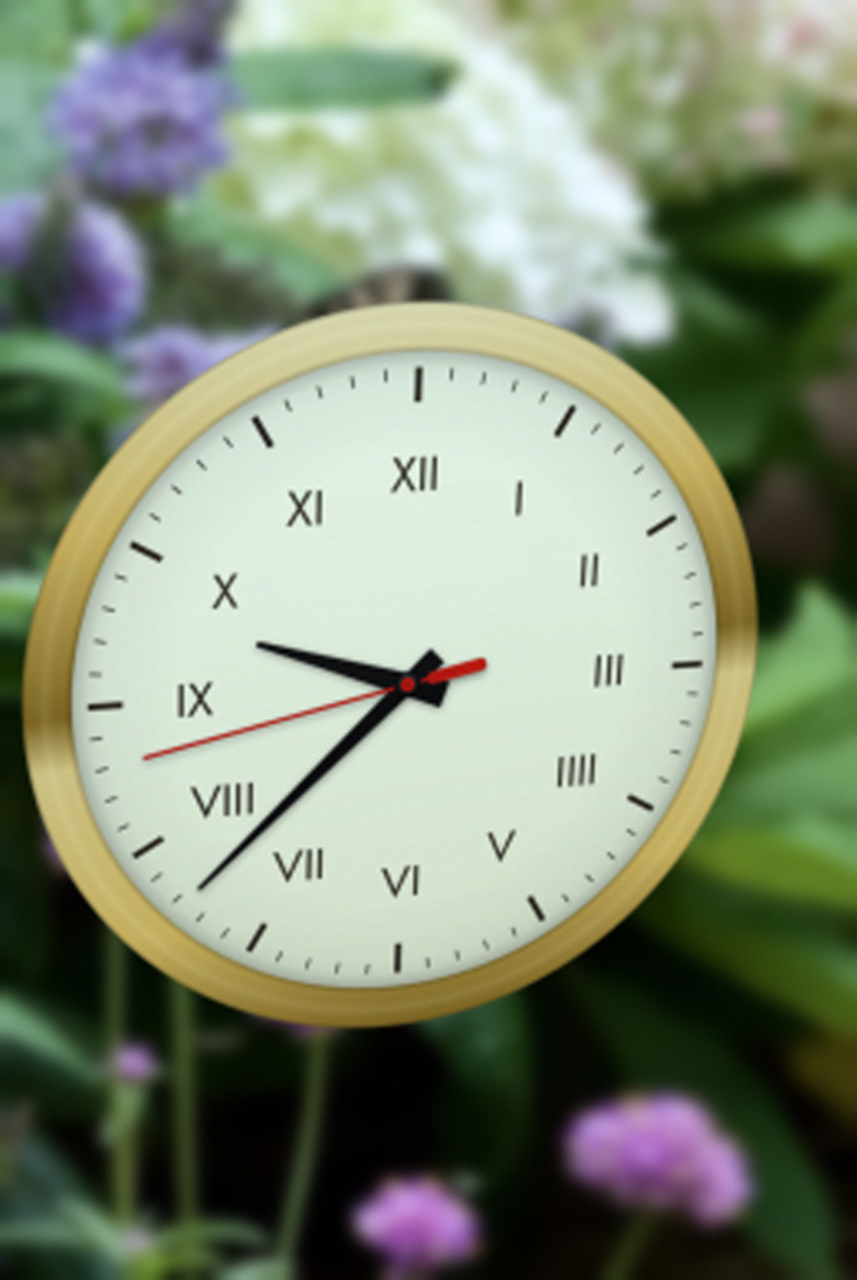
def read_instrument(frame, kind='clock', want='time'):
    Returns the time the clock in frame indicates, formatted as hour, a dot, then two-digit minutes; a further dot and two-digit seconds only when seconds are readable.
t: 9.37.43
